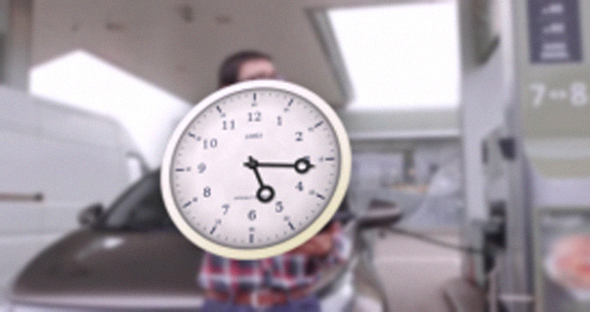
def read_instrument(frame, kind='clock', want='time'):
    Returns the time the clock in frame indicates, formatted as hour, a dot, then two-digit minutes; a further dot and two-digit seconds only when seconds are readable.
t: 5.16
